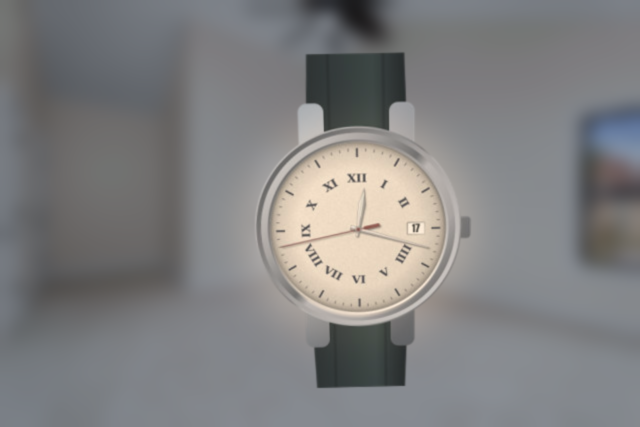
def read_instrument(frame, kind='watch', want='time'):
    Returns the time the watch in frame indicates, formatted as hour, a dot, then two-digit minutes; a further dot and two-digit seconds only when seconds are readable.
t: 12.17.43
